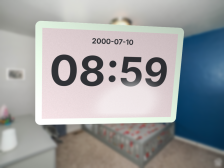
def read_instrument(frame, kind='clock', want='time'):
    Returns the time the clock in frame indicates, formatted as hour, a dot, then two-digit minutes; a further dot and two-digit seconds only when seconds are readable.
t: 8.59
